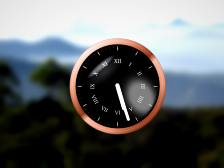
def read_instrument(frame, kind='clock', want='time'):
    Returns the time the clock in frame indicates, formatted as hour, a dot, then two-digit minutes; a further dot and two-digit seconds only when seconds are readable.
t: 5.27
